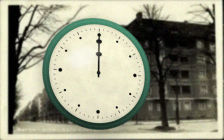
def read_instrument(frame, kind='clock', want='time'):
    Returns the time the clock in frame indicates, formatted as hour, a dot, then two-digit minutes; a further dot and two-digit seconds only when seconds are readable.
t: 12.00
